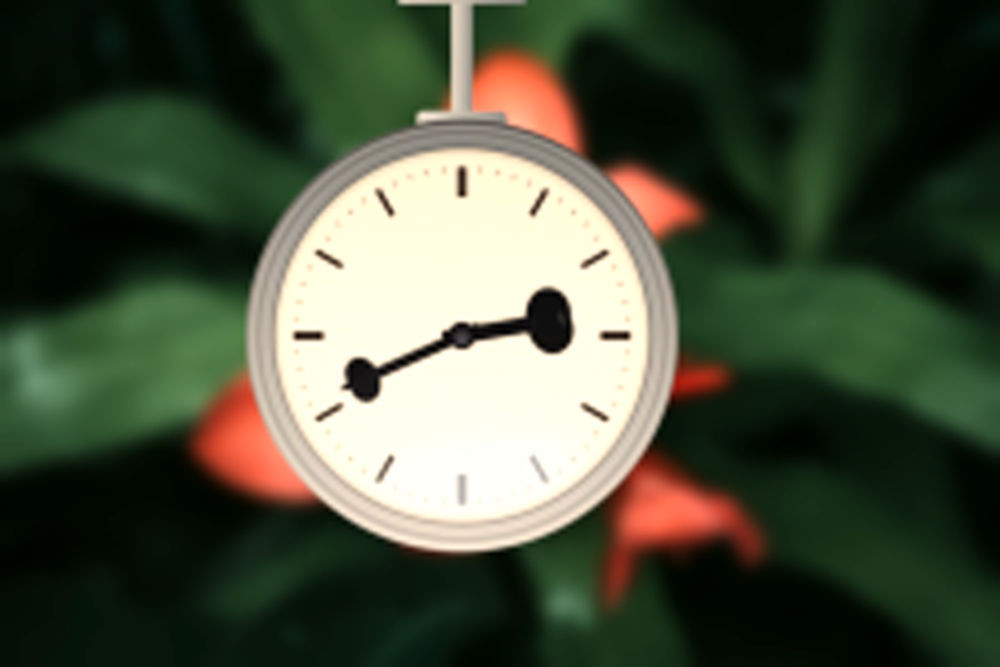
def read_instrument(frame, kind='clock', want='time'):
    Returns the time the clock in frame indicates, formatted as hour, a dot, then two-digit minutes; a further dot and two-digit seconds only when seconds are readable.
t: 2.41
